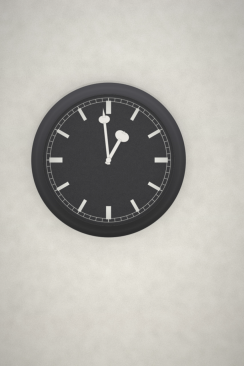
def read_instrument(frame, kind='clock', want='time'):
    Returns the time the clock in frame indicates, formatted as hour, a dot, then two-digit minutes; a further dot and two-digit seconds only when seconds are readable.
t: 12.59
